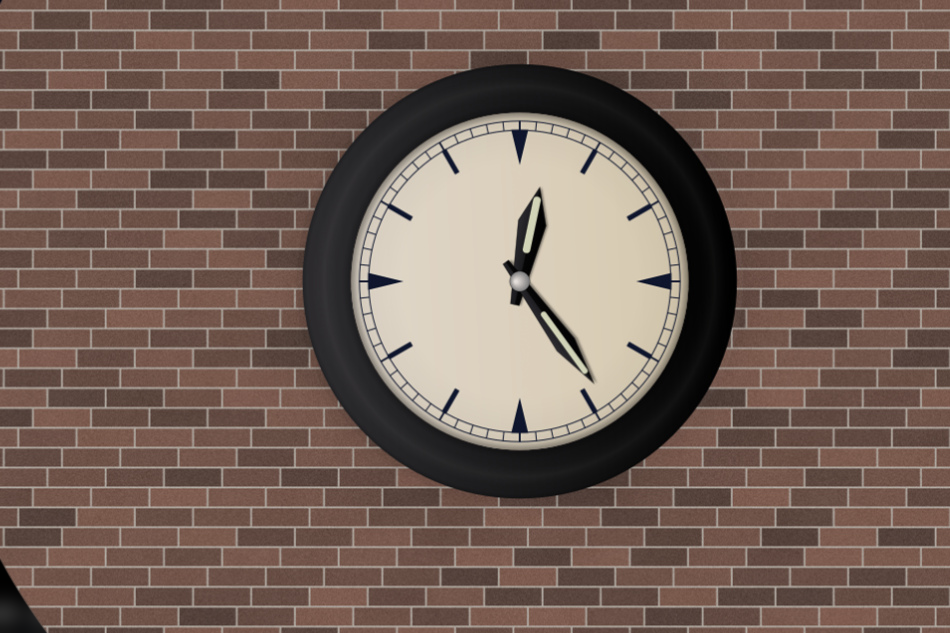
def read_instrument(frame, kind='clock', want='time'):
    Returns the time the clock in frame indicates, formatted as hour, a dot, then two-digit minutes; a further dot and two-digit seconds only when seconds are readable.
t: 12.24
